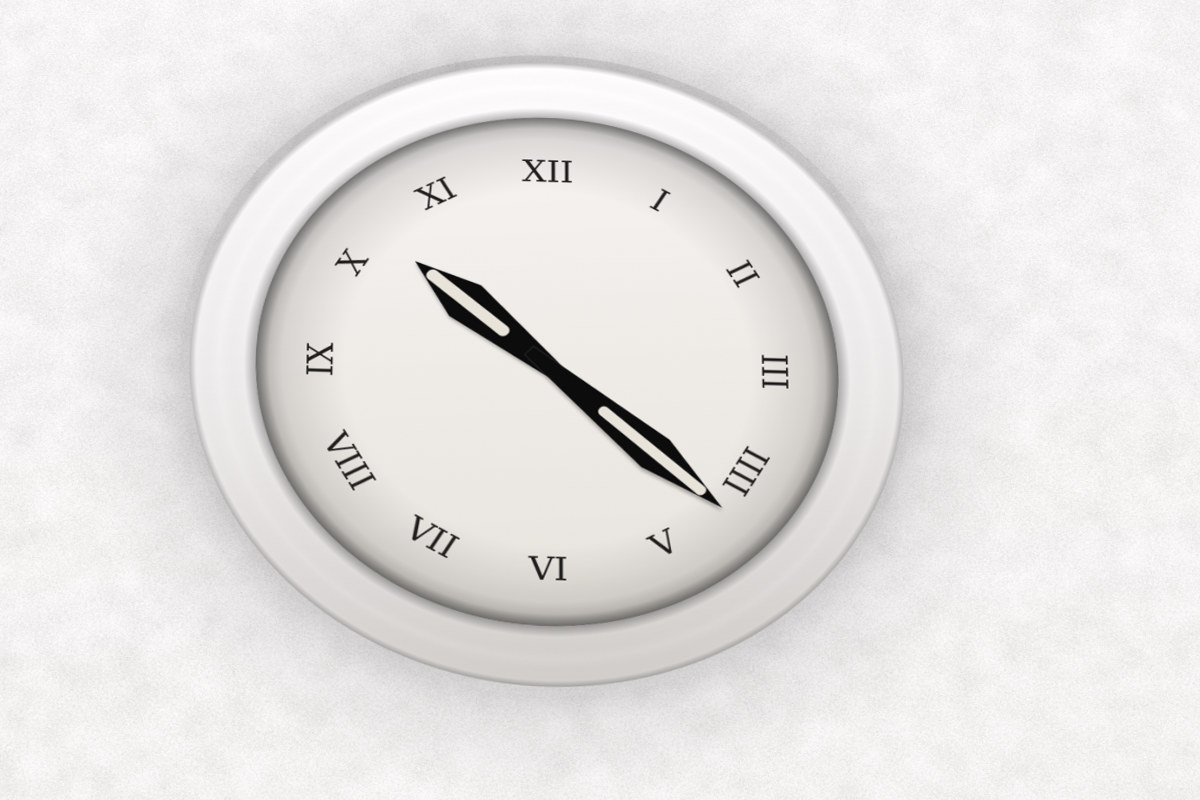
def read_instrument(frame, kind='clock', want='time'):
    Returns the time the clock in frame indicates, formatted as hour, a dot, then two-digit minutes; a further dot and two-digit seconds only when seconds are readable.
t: 10.22
